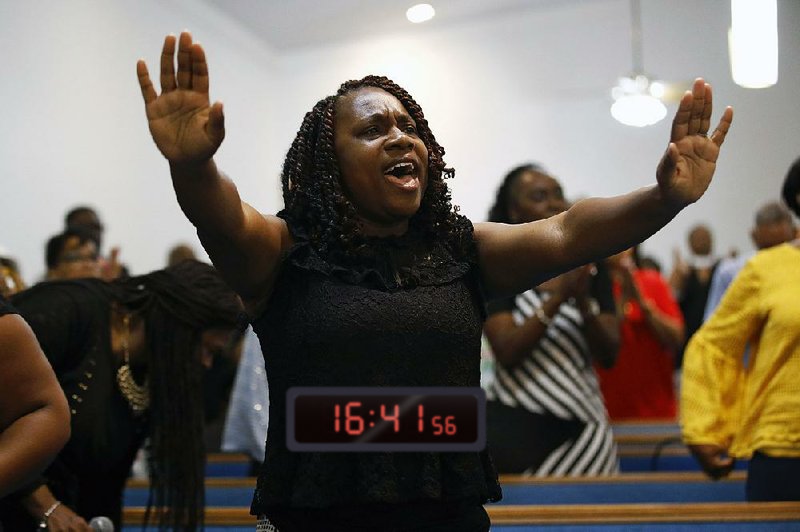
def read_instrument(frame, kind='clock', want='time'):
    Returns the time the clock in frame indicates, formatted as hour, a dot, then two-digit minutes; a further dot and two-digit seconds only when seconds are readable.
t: 16.41.56
